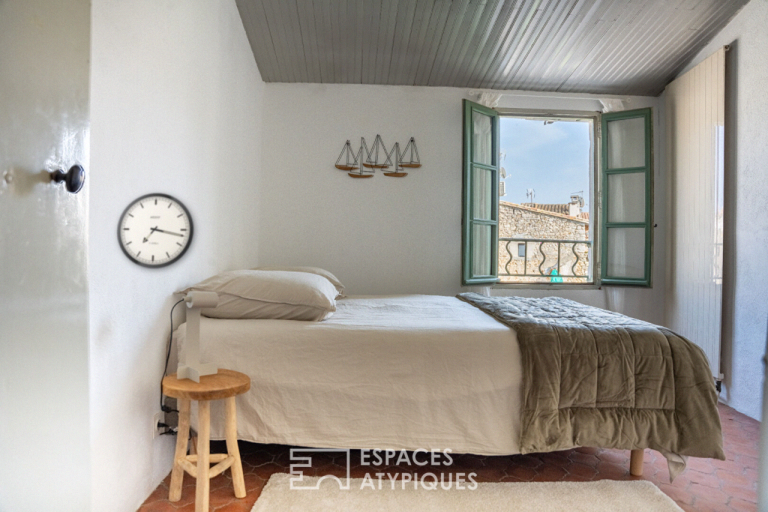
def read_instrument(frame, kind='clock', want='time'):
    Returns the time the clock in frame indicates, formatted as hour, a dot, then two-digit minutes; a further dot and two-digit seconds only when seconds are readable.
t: 7.17
